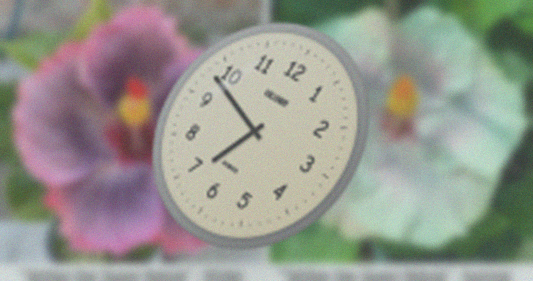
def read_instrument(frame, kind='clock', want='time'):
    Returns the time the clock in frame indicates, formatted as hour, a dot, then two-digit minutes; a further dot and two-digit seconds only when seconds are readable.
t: 6.48
